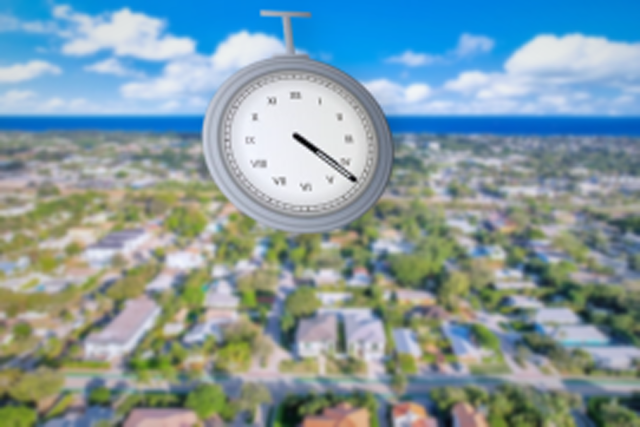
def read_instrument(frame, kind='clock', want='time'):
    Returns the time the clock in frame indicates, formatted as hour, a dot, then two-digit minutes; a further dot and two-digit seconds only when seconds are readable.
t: 4.22
